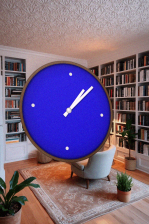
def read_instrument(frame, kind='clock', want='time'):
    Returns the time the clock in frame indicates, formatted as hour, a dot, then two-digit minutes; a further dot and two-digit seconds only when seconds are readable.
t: 1.07
